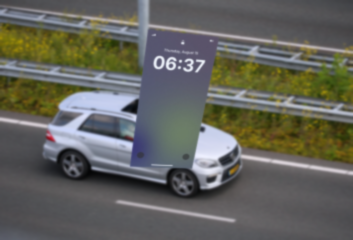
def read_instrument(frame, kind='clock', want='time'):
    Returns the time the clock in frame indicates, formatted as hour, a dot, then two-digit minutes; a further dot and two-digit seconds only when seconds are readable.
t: 6.37
